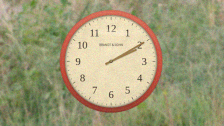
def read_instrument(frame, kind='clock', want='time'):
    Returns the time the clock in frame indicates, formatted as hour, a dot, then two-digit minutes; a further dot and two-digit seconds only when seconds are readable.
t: 2.10
